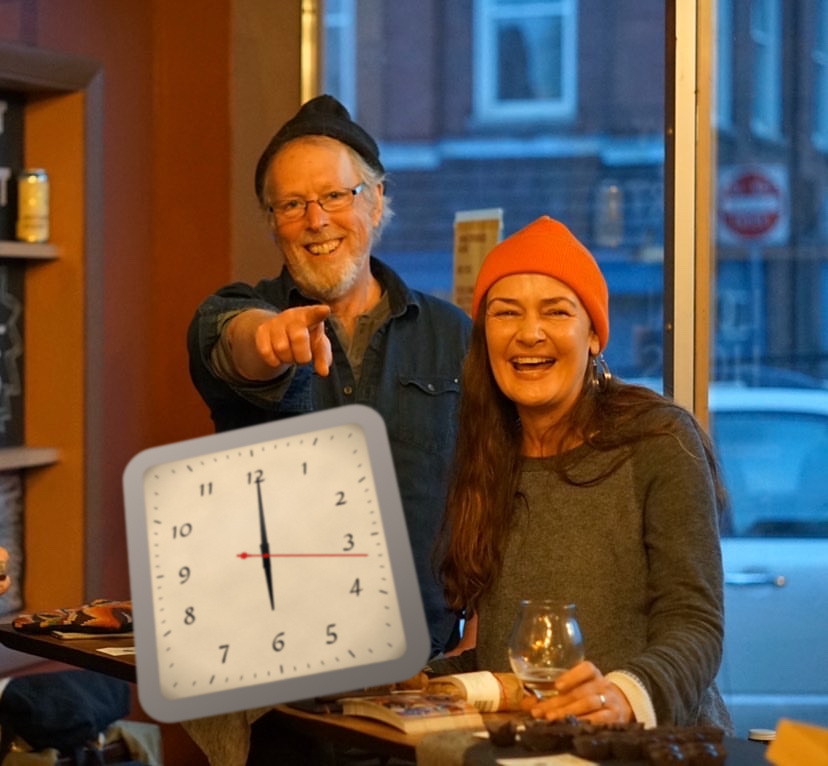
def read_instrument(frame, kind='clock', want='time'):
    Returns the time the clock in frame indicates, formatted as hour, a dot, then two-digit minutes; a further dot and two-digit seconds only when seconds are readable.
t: 6.00.17
